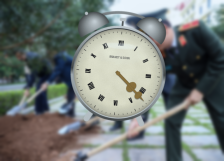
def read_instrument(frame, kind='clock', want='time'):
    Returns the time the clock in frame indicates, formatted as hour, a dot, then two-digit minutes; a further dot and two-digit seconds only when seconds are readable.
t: 4.22
